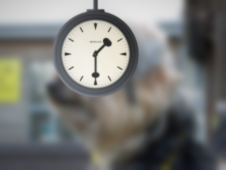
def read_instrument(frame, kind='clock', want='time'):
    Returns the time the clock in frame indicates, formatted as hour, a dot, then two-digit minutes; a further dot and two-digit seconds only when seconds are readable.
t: 1.30
